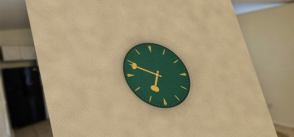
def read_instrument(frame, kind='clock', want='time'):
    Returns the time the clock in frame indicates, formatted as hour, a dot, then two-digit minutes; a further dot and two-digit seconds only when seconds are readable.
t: 6.49
